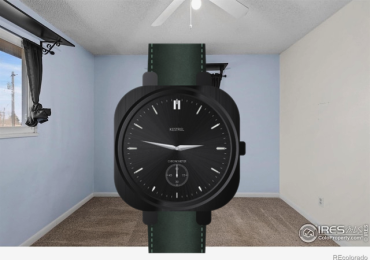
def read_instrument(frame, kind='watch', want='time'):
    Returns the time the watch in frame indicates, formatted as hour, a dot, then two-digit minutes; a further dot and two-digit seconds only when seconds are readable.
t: 2.47
